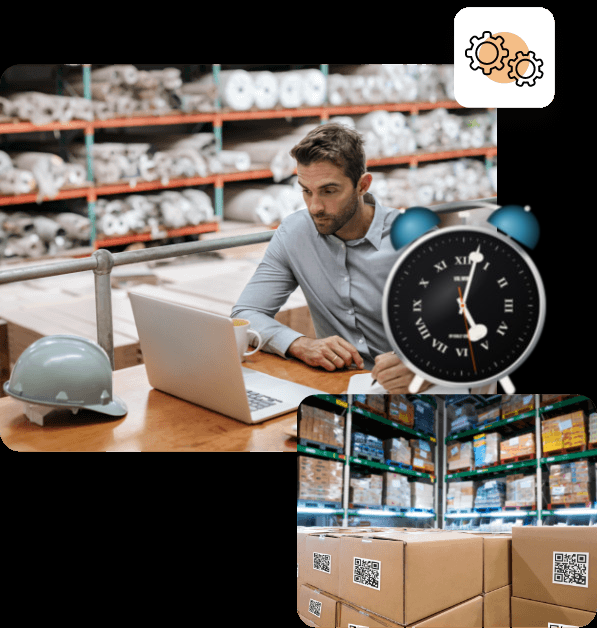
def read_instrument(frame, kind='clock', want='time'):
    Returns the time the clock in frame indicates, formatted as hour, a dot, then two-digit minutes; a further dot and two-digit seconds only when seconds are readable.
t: 5.02.28
